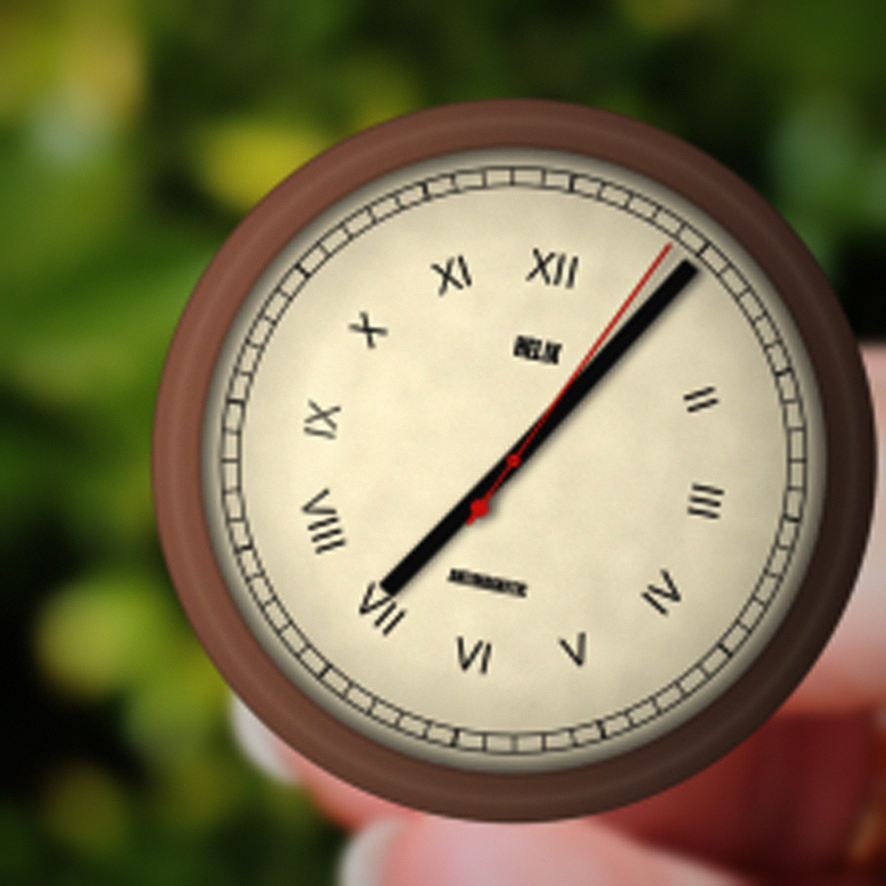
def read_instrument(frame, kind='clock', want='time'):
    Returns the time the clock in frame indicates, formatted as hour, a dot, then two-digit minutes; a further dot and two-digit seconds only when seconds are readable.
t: 7.05.04
